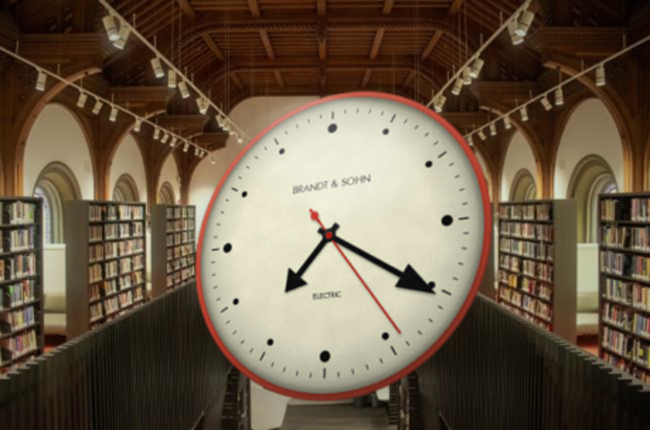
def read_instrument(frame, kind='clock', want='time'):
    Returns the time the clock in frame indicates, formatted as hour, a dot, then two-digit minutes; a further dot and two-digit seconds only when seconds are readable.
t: 7.20.24
